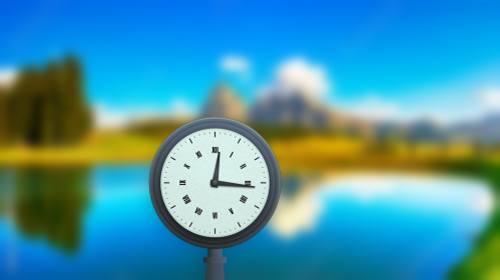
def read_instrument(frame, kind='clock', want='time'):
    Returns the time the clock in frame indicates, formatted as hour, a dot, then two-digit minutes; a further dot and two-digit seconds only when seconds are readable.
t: 12.16
